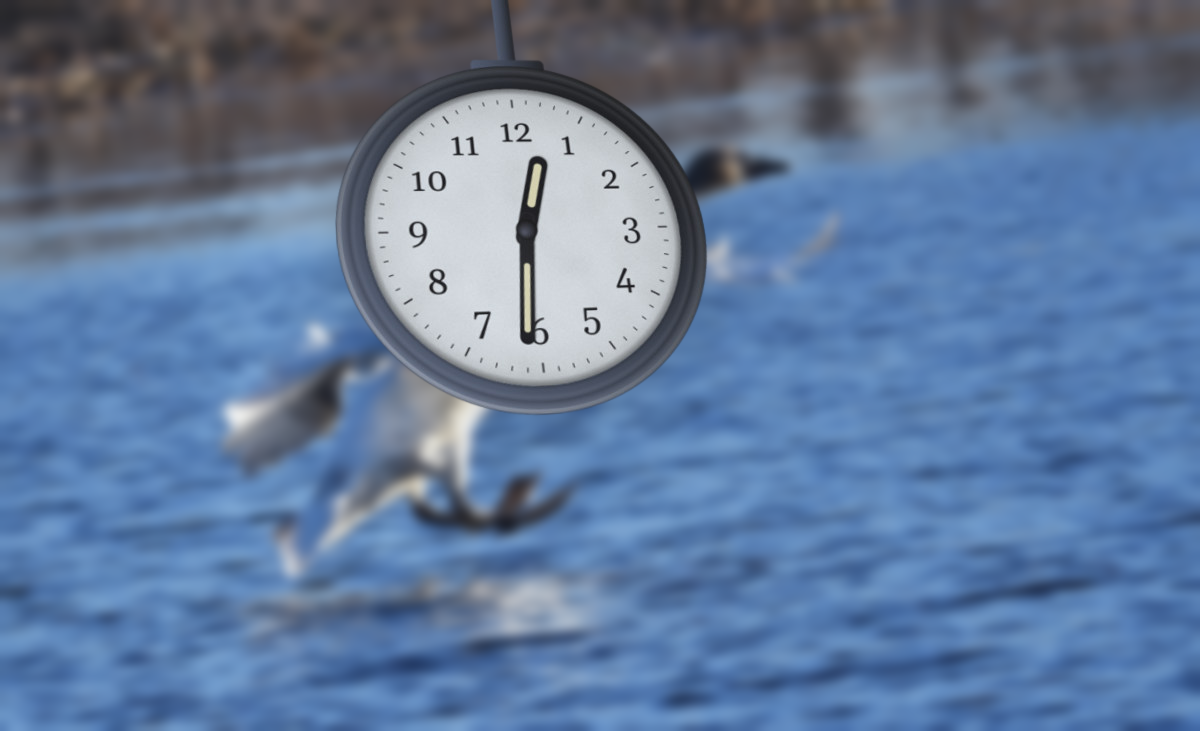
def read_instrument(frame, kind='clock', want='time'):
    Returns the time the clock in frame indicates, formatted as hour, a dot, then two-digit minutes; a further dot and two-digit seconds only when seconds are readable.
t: 12.31
